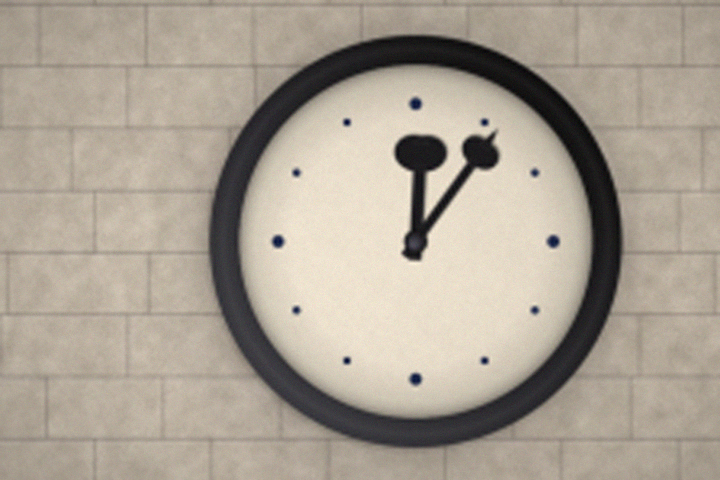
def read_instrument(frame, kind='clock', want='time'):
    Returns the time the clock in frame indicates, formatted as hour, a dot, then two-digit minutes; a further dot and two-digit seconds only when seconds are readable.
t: 12.06
